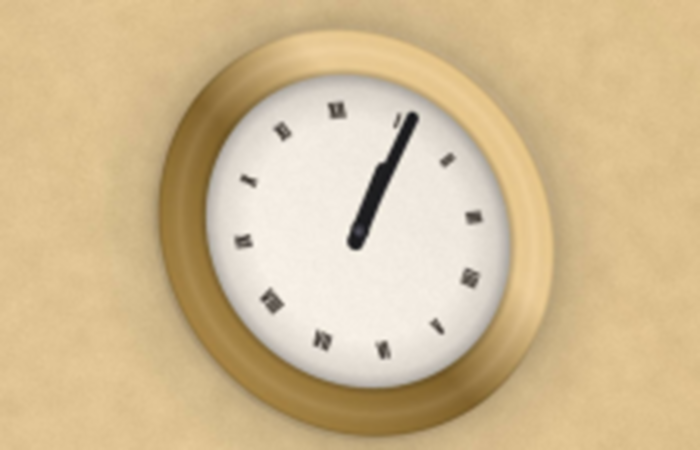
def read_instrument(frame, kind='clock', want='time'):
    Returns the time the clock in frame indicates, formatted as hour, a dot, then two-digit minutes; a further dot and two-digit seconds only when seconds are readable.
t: 1.06
